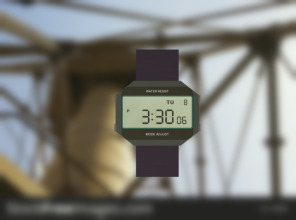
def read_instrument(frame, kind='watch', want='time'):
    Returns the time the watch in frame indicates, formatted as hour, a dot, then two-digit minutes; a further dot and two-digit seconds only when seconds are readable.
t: 3.30.06
